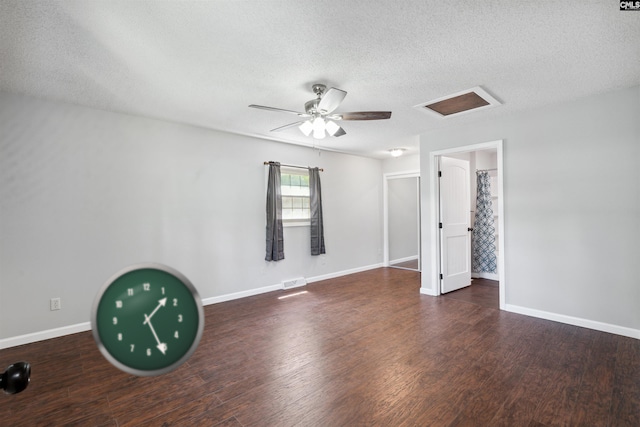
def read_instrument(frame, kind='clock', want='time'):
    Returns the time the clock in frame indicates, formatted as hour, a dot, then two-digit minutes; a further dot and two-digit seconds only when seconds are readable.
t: 1.26
